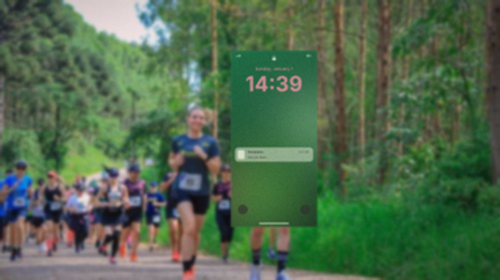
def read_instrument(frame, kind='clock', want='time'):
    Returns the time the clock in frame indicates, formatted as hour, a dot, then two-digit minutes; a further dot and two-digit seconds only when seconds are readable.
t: 14.39
